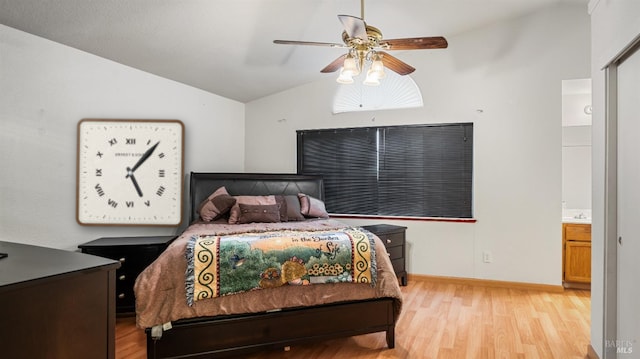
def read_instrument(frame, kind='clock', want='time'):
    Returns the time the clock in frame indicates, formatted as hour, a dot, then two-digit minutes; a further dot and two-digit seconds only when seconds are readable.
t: 5.07
